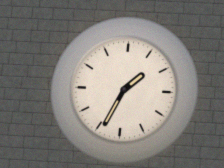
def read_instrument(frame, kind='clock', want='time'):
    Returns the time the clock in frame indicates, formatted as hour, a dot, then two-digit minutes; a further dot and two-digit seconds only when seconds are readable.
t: 1.34
